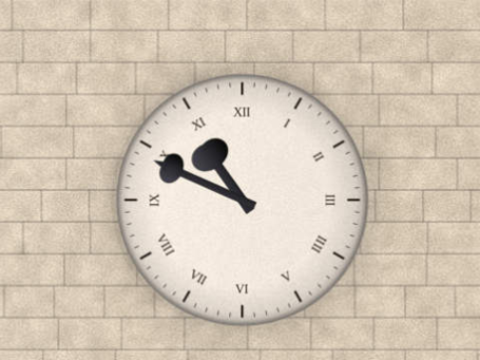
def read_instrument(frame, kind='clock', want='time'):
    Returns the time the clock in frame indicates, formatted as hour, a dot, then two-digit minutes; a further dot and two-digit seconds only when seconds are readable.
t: 10.49
